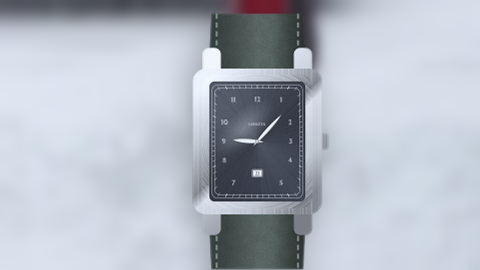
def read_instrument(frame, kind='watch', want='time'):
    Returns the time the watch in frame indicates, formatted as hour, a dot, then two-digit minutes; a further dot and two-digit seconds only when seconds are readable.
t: 9.07
